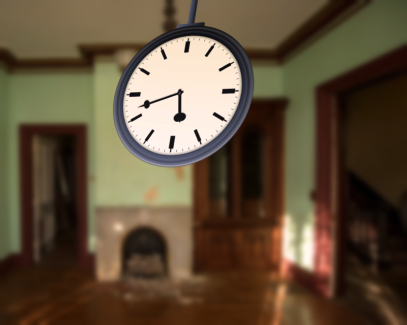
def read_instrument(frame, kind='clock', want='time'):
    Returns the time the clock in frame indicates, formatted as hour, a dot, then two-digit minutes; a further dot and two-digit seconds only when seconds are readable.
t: 5.42
